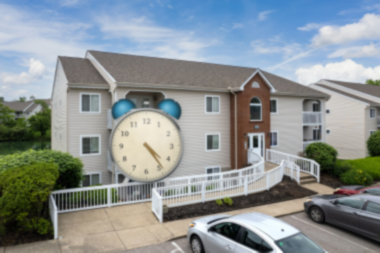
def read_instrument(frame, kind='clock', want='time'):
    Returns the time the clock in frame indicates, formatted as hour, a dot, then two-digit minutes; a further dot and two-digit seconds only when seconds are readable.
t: 4.24
